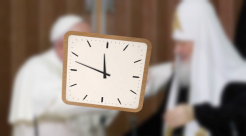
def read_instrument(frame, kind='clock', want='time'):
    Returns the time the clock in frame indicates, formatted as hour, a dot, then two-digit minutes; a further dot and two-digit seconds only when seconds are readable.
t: 11.48
